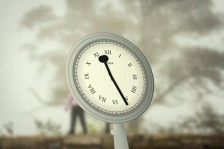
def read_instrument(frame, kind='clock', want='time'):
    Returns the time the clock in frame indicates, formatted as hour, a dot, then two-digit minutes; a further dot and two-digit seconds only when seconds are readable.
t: 11.26
